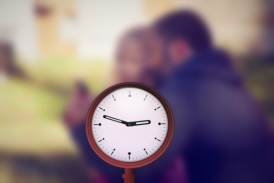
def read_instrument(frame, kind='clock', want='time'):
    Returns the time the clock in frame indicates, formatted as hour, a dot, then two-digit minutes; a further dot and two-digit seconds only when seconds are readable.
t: 2.48
